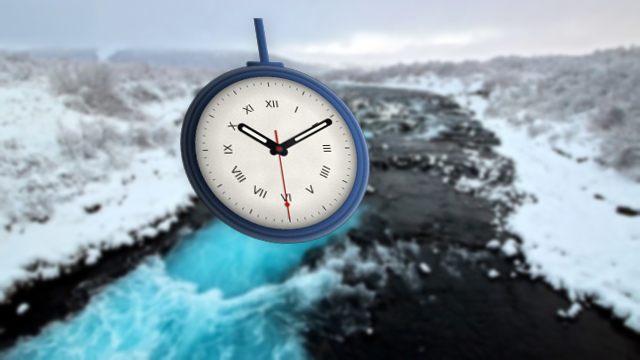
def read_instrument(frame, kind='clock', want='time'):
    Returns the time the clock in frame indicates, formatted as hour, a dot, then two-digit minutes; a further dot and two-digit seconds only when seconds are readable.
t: 10.10.30
